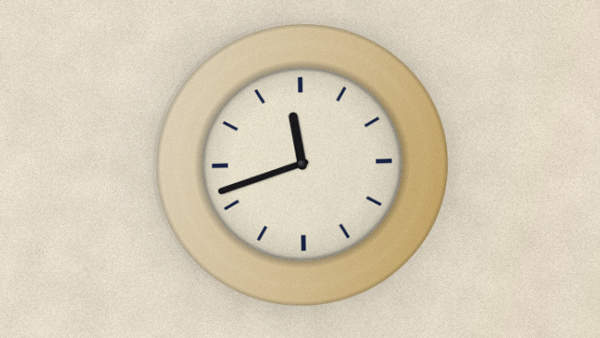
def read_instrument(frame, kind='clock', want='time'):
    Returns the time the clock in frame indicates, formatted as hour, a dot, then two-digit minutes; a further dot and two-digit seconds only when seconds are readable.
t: 11.42
